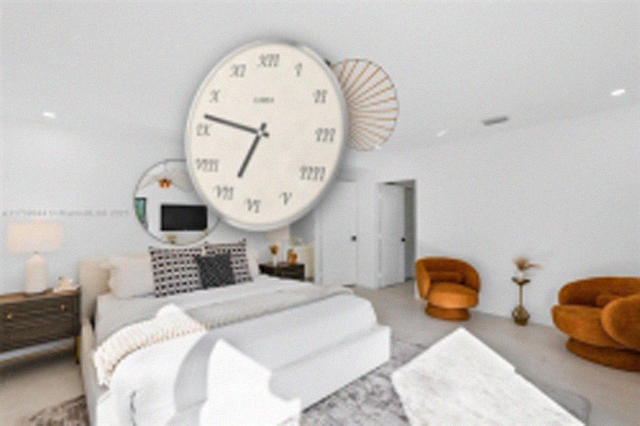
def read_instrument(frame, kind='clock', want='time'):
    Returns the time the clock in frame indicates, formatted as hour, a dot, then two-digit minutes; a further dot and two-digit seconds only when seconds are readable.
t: 6.47
